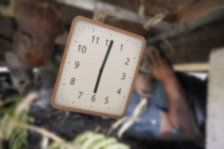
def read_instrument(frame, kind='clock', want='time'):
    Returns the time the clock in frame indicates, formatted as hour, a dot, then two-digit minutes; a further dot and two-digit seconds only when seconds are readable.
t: 6.01
